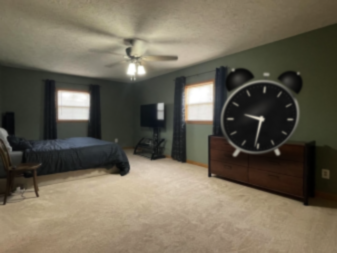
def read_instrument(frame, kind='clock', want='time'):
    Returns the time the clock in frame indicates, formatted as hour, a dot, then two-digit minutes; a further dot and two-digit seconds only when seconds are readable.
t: 9.31
